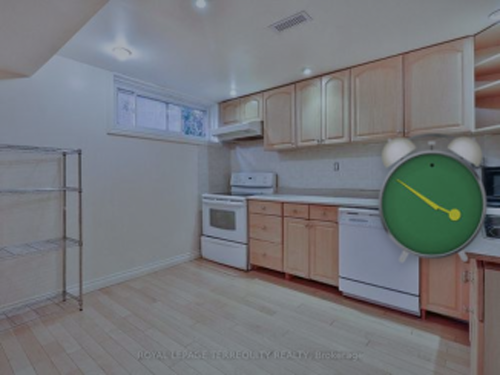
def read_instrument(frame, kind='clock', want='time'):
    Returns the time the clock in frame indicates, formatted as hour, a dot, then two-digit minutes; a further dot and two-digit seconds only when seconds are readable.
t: 3.51
